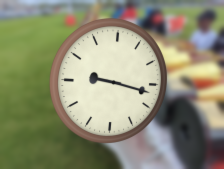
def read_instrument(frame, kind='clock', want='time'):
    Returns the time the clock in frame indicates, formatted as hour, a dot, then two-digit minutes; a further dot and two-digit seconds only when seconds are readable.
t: 9.17
